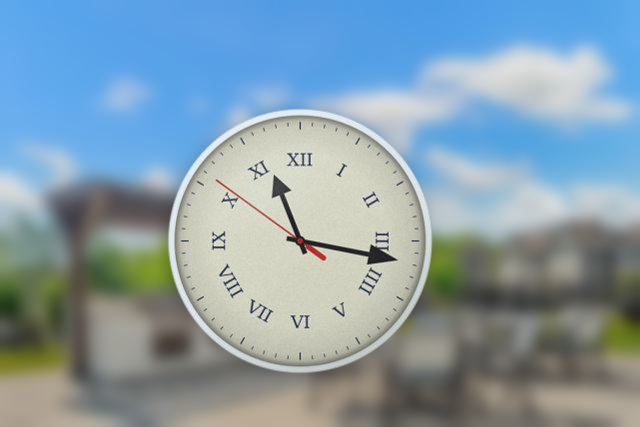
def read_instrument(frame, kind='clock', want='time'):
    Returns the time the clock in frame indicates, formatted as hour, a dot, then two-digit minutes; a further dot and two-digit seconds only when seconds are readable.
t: 11.16.51
